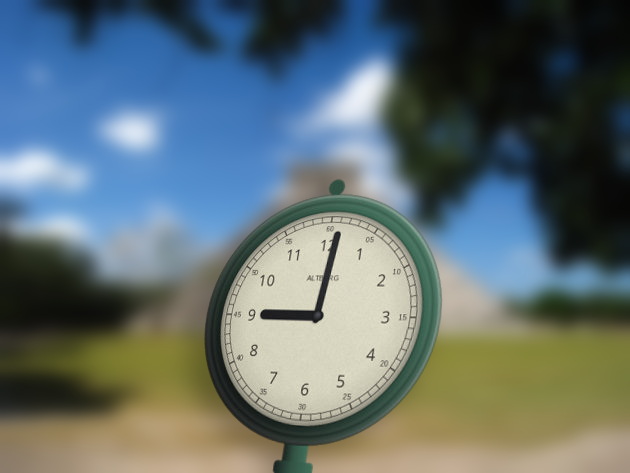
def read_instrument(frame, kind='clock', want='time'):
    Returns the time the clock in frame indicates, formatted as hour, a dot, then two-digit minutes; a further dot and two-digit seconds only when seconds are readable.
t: 9.01
